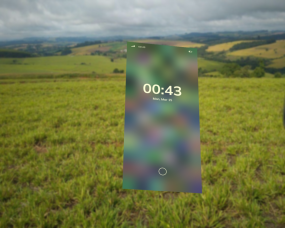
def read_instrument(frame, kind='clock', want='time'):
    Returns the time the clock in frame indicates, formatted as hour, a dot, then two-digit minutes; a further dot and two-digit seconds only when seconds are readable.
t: 0.43
